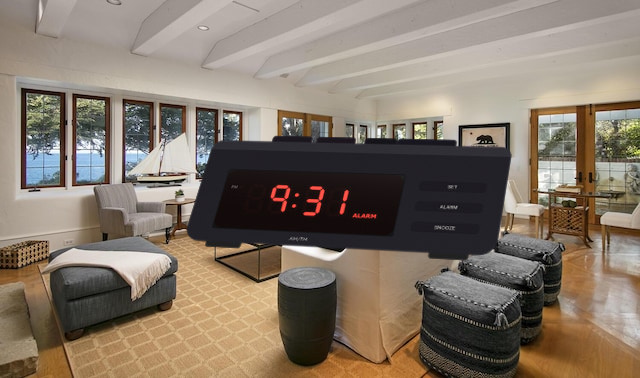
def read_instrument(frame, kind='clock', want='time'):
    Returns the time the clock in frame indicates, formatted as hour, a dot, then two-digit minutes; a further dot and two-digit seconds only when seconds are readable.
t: 9.31
